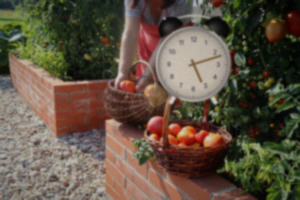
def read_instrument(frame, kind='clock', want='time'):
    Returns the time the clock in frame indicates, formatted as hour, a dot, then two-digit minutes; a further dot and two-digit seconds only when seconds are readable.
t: 5.12
